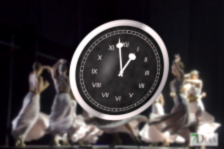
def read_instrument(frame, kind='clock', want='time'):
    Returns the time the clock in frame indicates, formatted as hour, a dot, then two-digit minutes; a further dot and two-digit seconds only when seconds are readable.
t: 12.58
